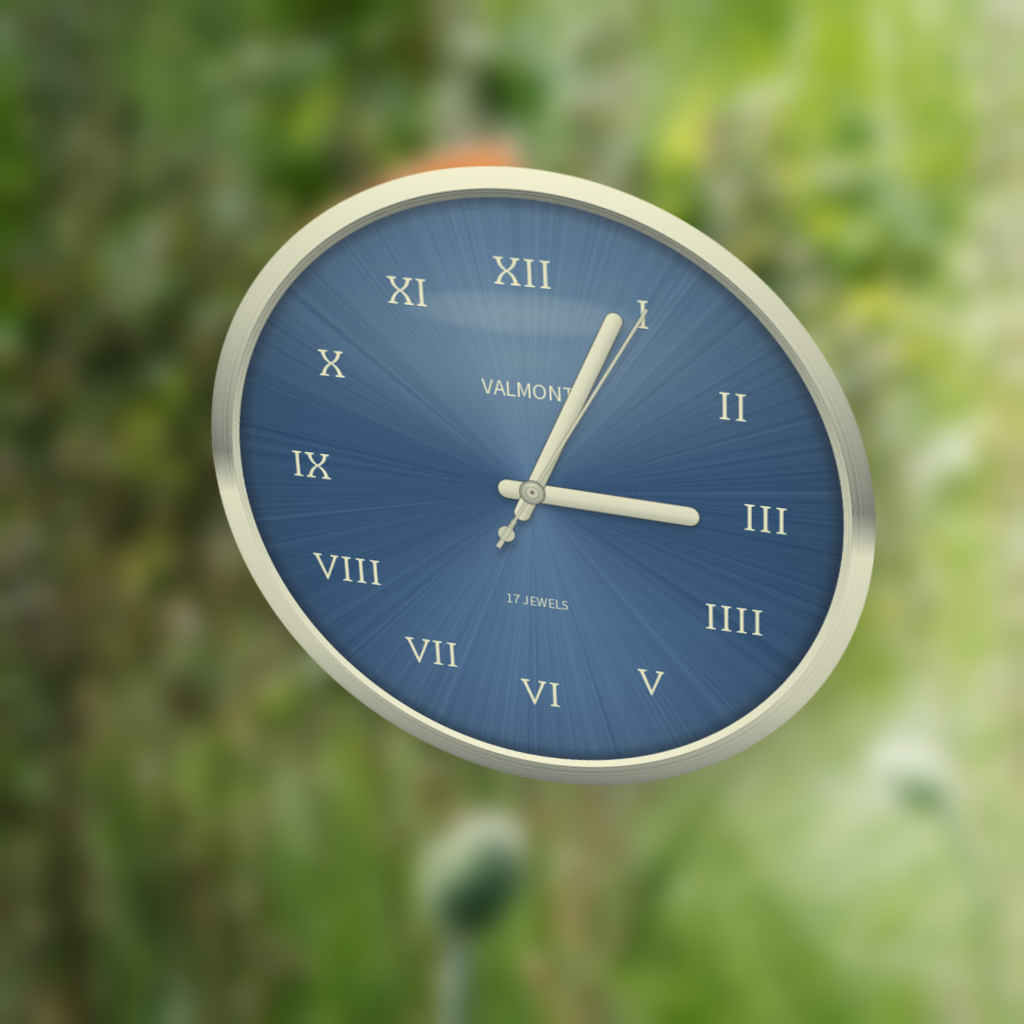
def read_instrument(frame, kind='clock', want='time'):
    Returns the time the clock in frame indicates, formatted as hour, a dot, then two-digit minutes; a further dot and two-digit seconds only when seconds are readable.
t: 3.04.05
